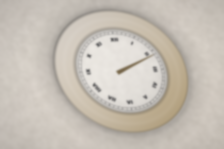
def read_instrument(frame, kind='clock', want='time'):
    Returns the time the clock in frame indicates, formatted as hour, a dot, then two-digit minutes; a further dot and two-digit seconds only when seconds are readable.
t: 2.11
